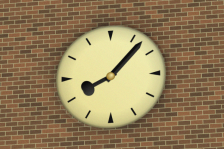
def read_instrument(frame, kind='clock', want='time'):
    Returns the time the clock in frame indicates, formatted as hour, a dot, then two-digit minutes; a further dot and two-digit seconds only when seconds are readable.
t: 8.07
